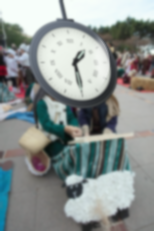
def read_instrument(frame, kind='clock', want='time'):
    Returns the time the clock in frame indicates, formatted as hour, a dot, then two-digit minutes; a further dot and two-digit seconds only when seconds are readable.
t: 1.30
